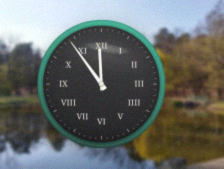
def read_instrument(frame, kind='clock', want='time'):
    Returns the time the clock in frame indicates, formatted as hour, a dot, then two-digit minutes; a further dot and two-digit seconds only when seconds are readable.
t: 11.54
